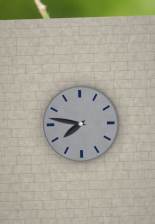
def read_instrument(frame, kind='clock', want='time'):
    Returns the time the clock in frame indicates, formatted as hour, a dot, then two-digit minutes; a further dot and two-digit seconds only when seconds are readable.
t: 7.47
